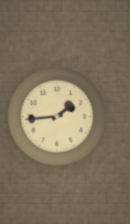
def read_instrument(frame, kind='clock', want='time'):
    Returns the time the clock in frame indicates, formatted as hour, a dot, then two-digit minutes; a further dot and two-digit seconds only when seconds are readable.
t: 1.44
